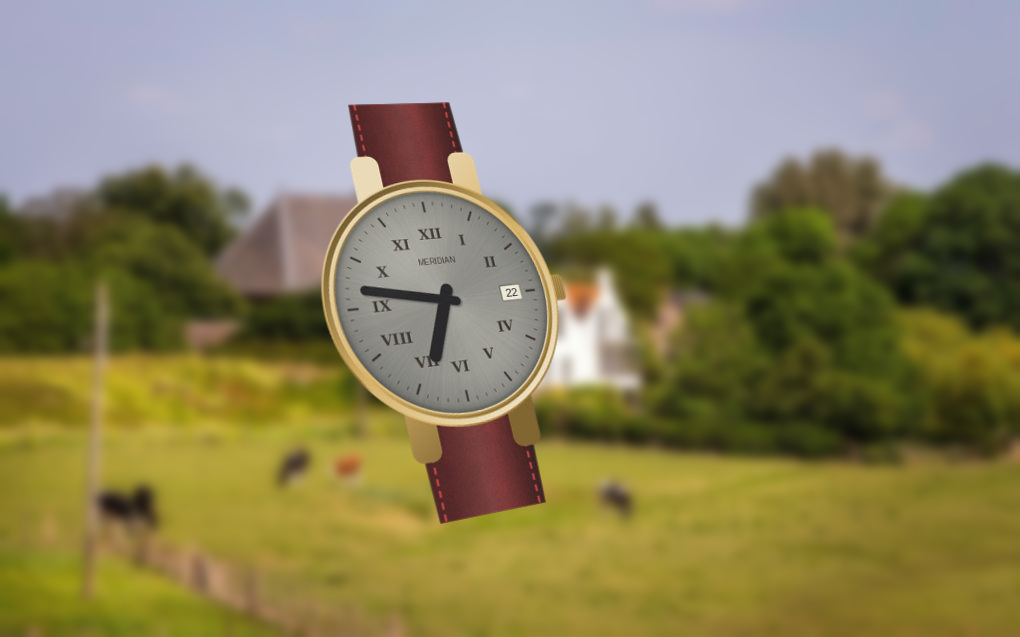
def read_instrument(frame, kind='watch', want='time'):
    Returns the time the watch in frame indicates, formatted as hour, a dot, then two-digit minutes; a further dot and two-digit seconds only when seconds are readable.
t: 6.47
